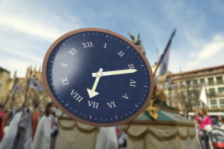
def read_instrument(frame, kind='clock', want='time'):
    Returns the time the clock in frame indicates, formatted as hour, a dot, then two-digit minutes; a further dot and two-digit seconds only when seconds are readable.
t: 7.16
